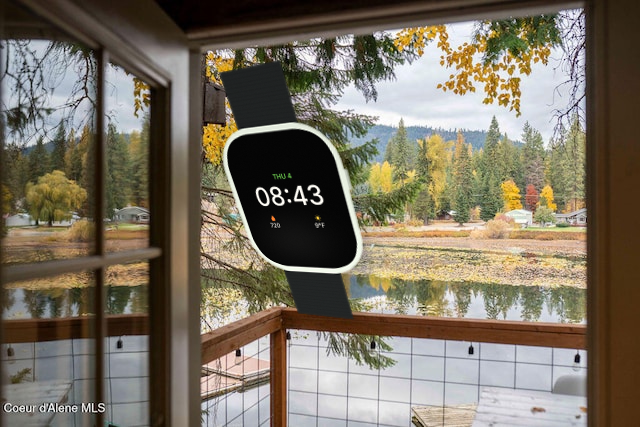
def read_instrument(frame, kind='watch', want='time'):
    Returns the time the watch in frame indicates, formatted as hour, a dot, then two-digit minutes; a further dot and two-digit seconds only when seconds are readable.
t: 8.43
